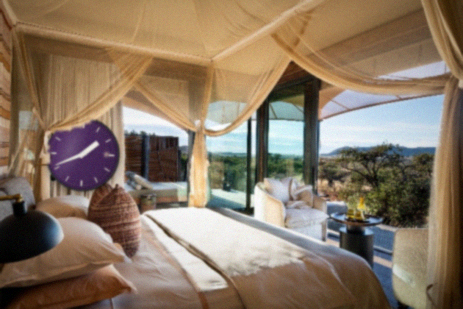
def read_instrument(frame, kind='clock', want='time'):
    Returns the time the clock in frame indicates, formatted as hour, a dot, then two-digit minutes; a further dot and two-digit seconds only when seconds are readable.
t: 1.41
